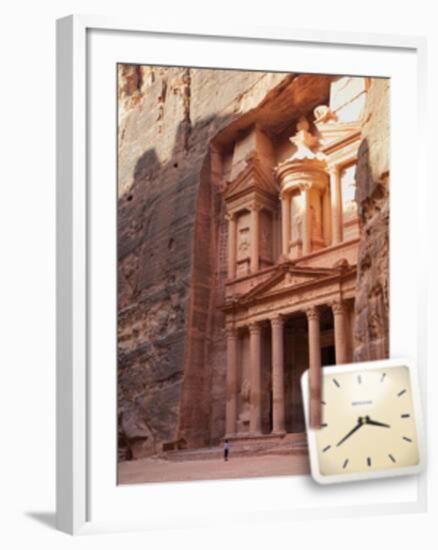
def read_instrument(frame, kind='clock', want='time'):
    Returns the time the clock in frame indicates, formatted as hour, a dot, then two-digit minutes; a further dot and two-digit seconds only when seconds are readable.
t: 3.39
